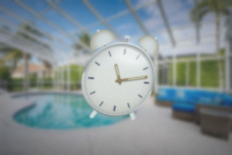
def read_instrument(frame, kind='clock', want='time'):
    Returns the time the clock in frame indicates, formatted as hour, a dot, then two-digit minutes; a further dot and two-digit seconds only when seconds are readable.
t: 11.13
